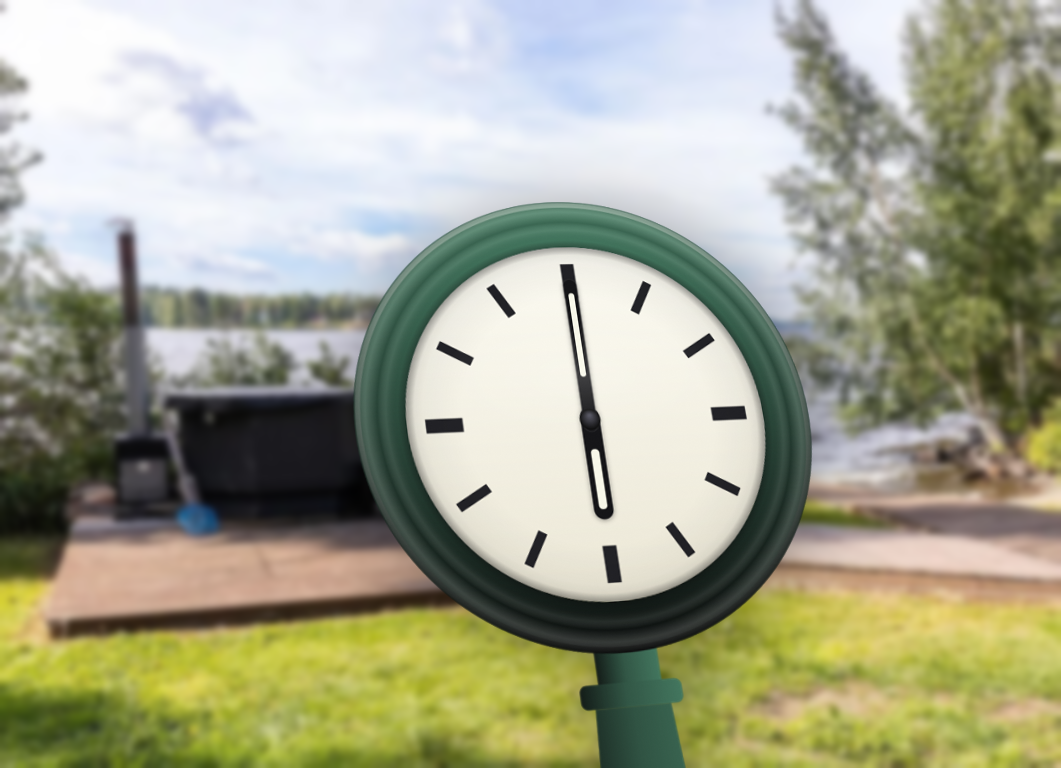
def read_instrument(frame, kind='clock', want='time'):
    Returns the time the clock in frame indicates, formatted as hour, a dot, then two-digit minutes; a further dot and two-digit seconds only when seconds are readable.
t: 6.00
